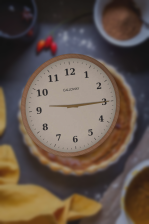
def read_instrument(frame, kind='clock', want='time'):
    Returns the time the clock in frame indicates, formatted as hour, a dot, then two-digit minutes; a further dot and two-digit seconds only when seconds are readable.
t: 9.15
